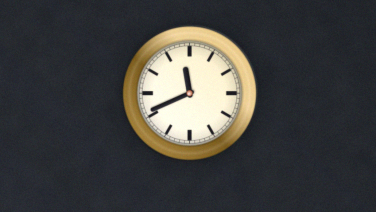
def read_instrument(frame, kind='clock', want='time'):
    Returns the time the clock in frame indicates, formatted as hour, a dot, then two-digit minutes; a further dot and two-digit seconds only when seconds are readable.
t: 11.41
